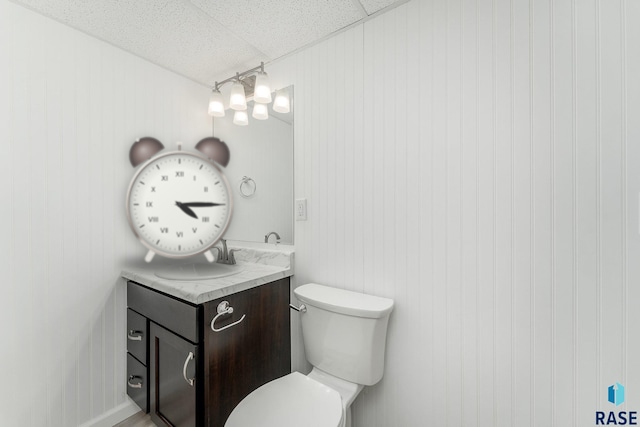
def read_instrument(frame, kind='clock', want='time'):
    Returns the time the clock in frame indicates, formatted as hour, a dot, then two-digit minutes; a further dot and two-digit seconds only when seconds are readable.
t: 4.15
